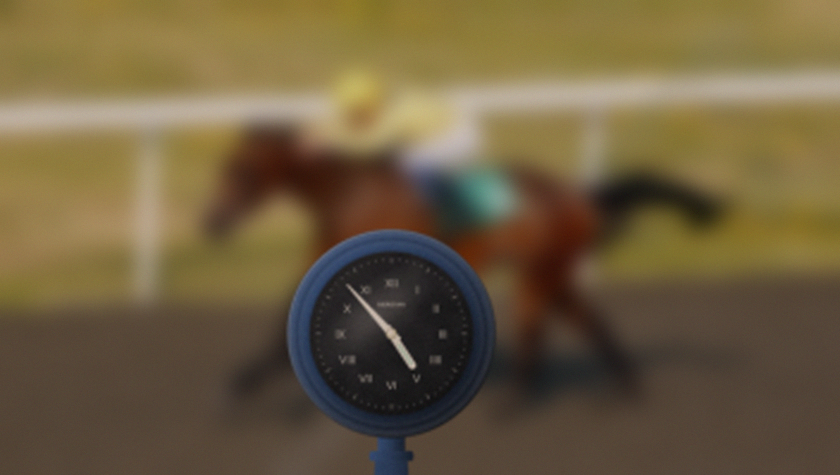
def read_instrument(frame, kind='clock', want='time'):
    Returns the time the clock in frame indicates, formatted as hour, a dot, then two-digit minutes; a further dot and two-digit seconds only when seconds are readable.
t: 4.53
